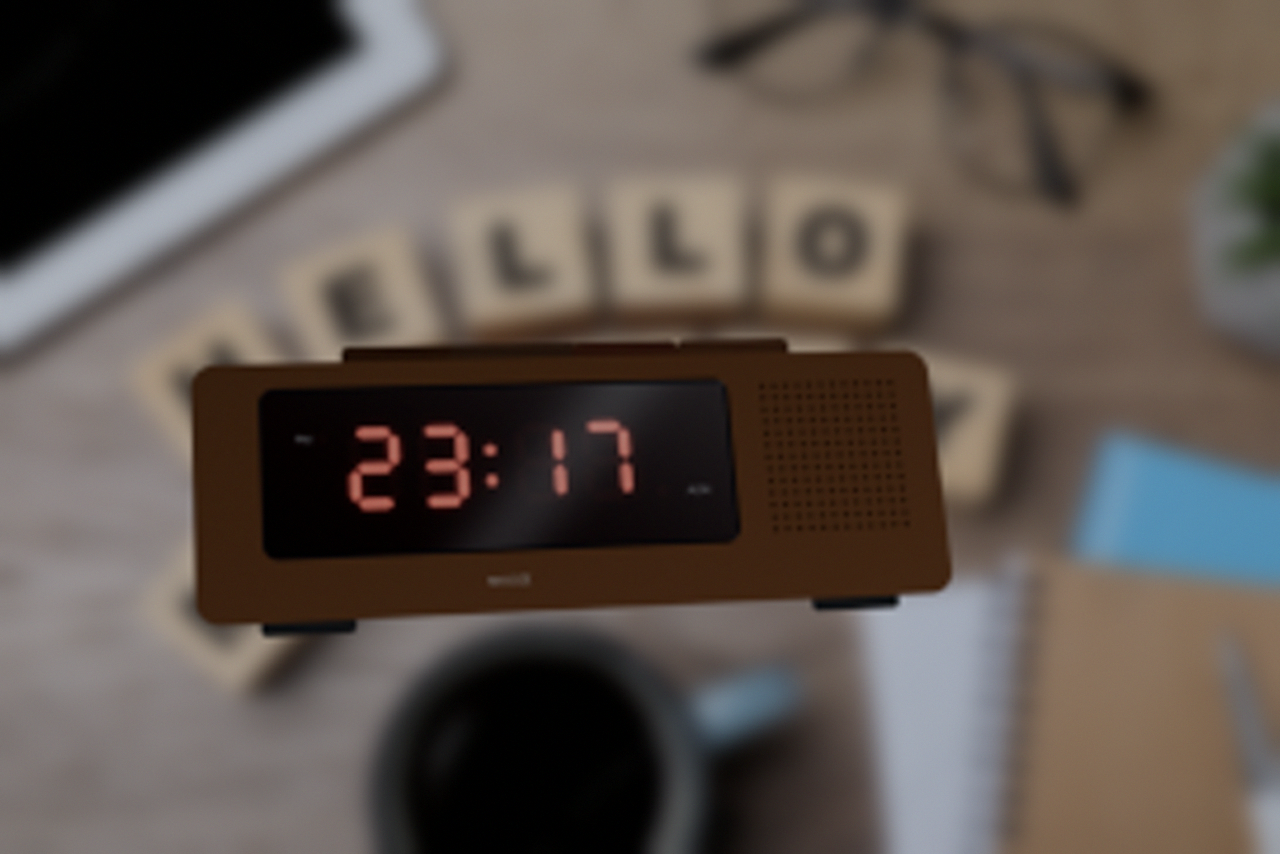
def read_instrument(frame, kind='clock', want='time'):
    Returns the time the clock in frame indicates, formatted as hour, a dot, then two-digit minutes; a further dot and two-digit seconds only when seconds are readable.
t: 23.17
